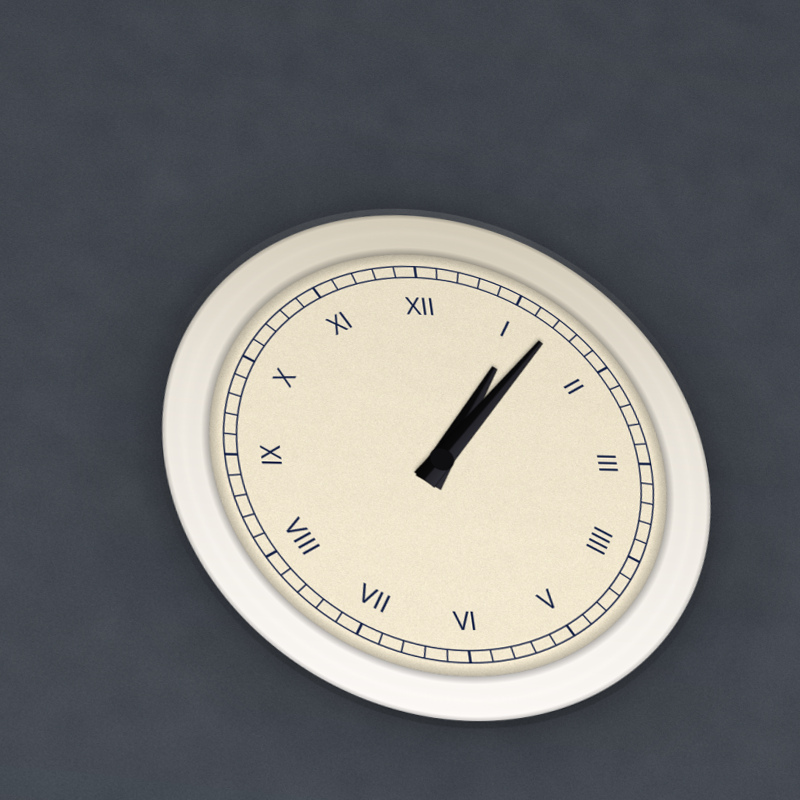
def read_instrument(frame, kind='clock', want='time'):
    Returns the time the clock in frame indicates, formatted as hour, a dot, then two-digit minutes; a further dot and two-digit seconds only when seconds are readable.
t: 1.07
